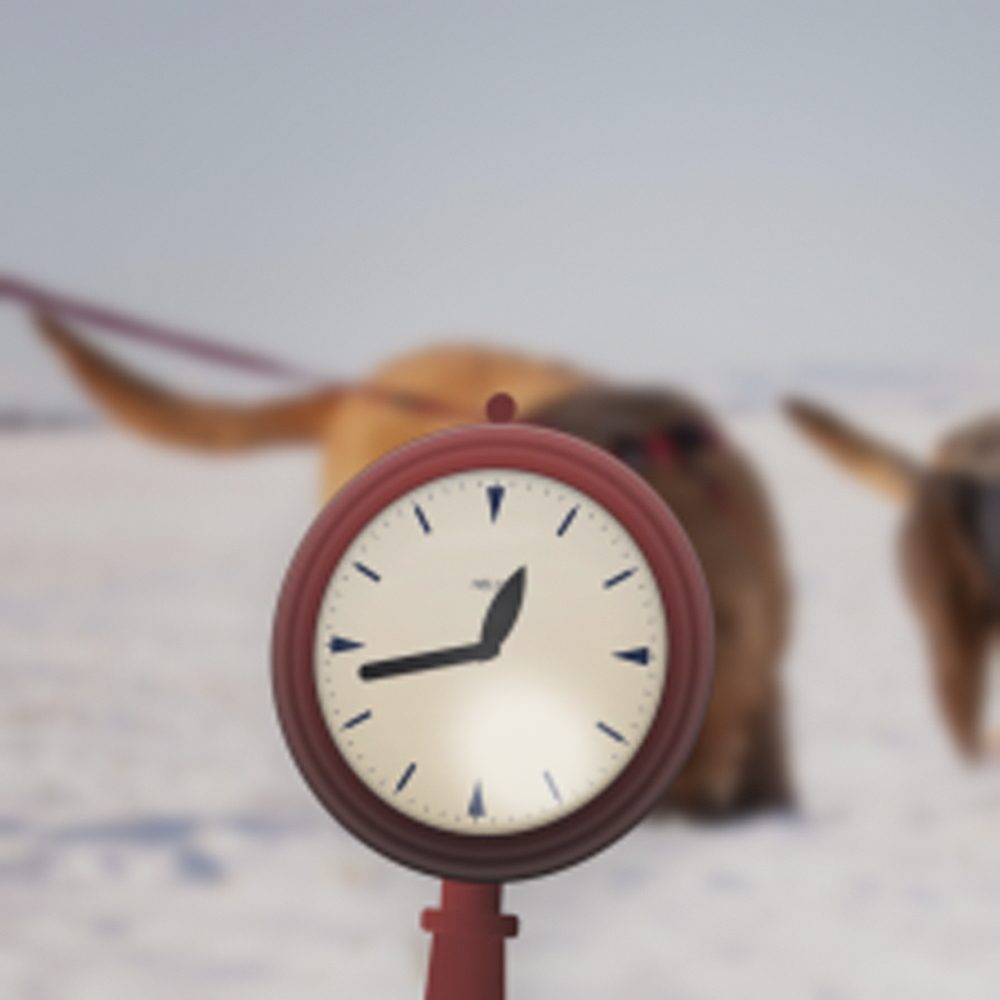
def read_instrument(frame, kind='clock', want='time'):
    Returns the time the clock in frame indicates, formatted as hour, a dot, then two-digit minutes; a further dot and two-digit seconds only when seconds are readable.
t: 12.43
